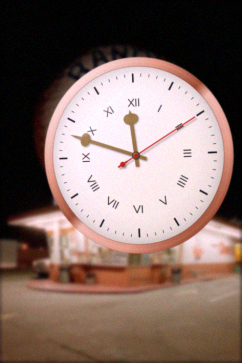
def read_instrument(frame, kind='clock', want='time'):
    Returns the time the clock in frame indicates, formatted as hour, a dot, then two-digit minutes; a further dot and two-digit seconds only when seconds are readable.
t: 11.48.10
